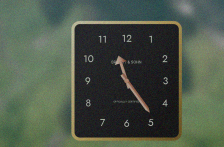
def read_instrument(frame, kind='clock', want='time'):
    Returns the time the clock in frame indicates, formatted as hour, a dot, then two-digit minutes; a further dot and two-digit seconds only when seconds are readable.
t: 11.24
